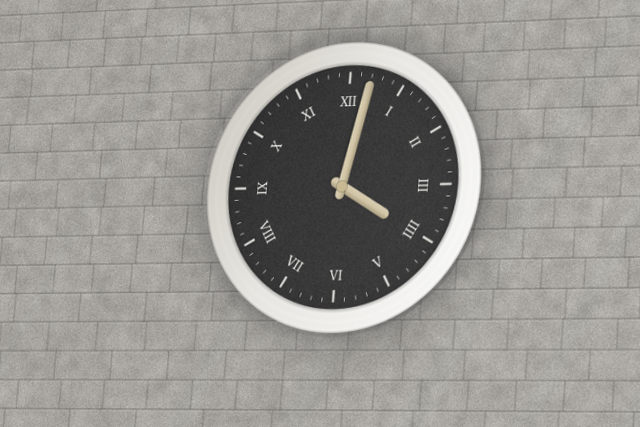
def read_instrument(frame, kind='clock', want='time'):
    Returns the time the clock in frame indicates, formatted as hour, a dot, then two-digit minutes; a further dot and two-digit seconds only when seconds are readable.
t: 4.02
